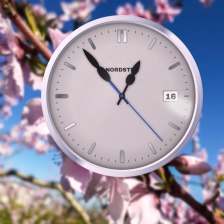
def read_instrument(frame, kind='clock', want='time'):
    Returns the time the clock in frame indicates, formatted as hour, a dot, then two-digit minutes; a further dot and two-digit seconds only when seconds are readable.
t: 12.53.23
